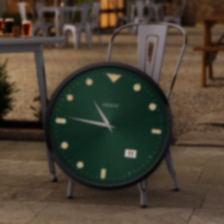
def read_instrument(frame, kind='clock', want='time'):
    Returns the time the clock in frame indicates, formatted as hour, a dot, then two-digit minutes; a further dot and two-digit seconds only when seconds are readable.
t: 10.46
